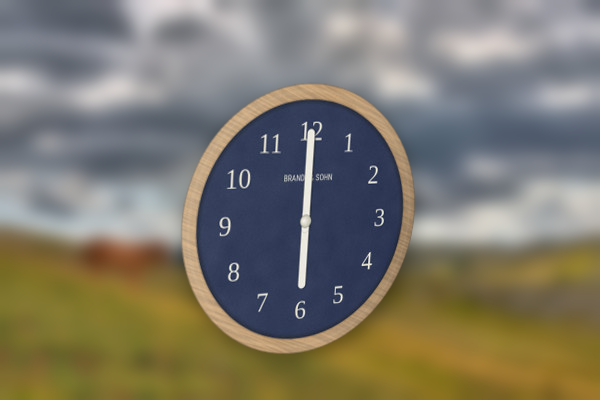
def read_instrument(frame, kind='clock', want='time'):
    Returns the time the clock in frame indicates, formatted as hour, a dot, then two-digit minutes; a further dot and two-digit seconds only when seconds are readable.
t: 6.00
